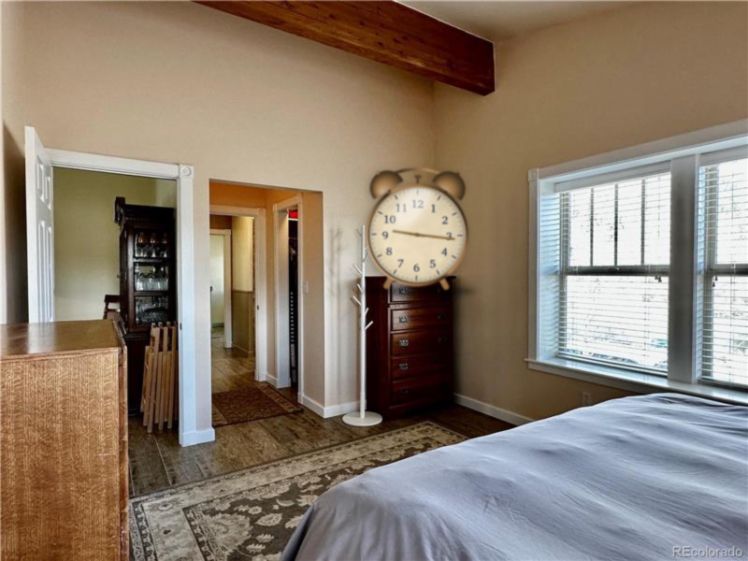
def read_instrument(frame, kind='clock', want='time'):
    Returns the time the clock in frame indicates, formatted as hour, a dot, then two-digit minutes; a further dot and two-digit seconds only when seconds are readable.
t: 9.16
